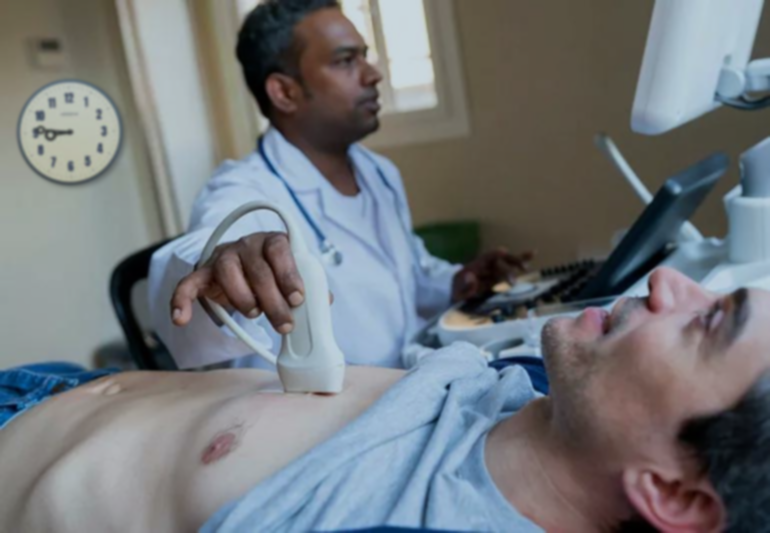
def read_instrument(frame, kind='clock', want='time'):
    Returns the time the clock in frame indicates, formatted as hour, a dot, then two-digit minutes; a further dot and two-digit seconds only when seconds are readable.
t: 8.46
